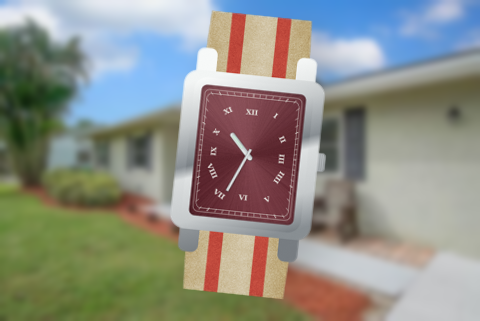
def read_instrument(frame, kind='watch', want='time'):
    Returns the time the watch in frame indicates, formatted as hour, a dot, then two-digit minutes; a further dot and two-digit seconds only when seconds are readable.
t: 10.34
